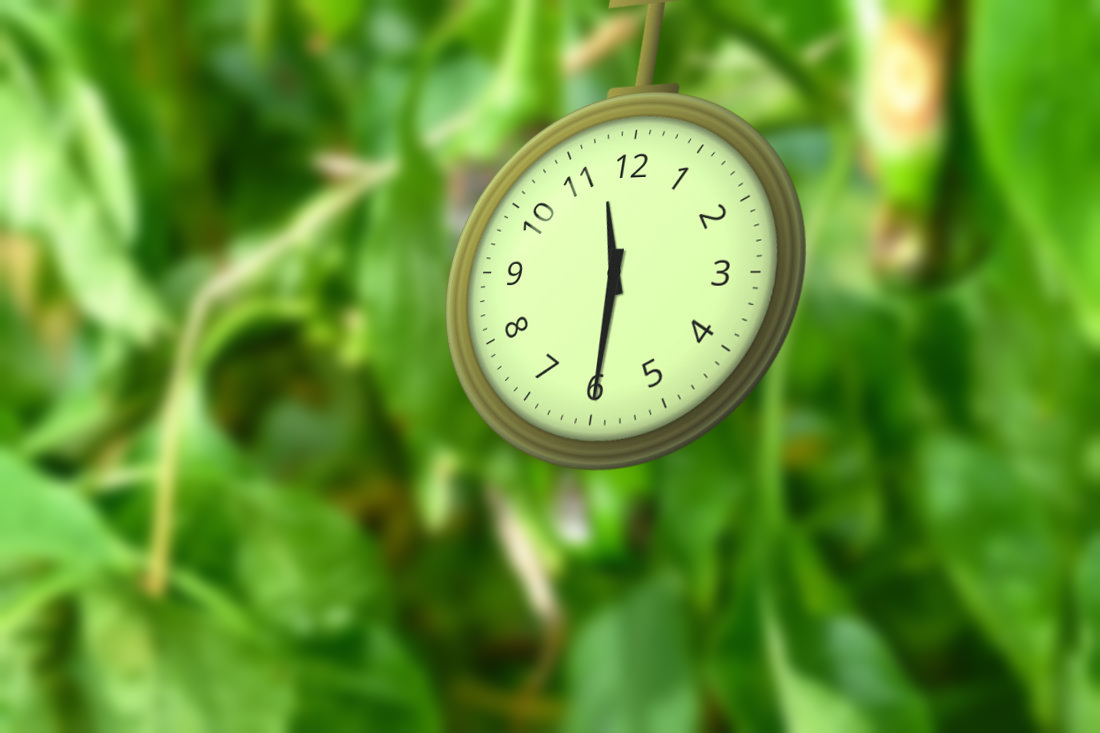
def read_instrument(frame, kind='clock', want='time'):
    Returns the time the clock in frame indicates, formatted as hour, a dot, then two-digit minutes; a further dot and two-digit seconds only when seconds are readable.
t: 11.30
